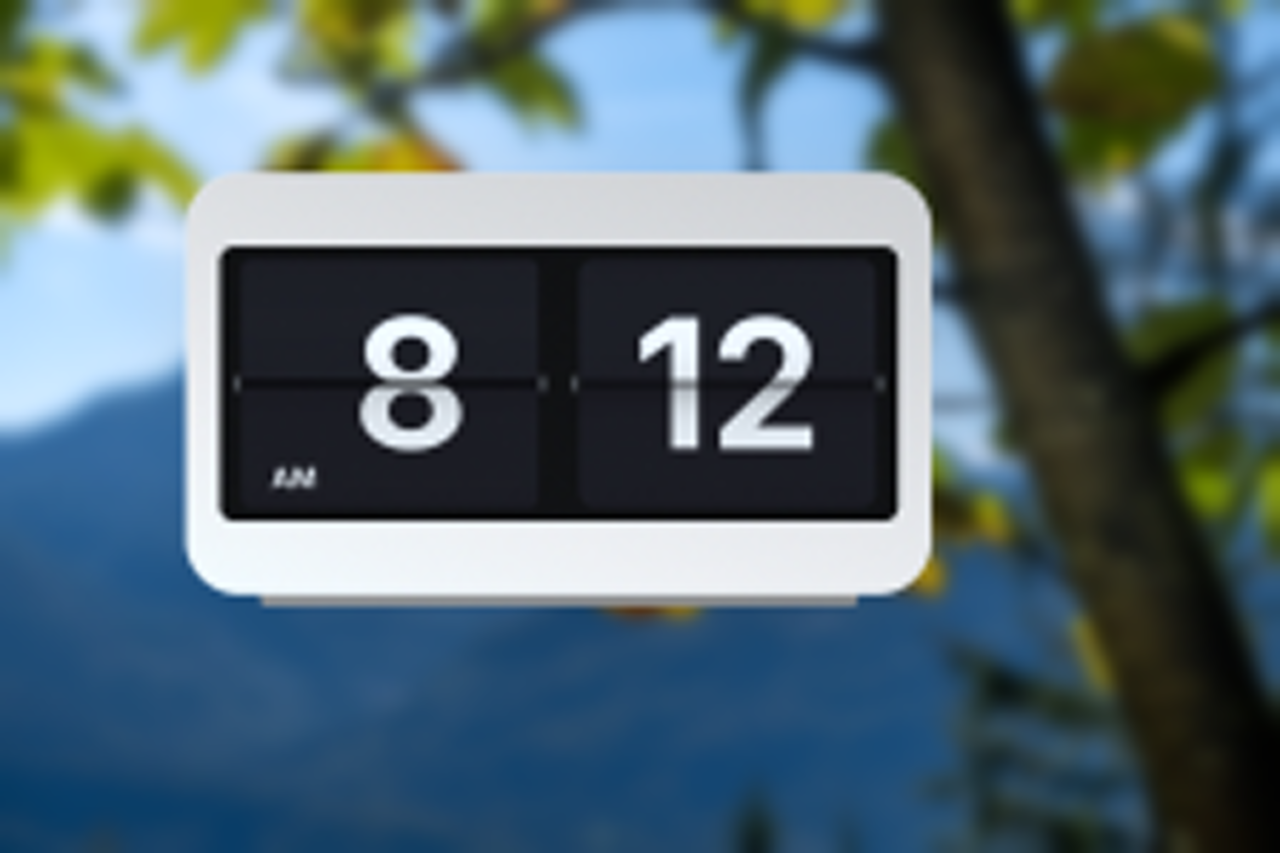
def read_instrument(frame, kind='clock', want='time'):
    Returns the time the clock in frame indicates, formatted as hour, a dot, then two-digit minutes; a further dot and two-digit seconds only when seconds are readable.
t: 8.12
